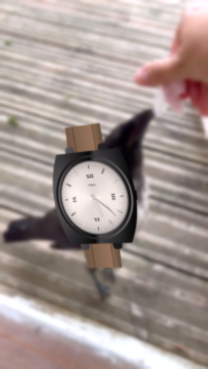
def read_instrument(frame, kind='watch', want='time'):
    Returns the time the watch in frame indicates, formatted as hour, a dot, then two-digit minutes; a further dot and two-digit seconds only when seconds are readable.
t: 5.22
